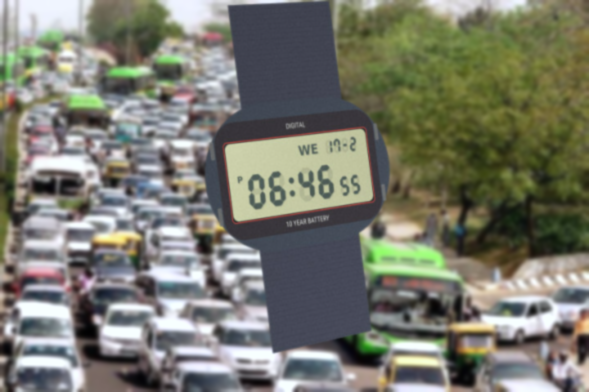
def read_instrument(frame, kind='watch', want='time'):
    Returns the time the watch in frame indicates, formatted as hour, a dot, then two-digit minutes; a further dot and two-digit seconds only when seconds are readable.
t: 6.46.55
